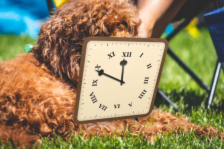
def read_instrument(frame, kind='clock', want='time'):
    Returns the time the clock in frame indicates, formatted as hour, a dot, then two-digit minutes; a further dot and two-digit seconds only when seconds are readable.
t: 11.49
